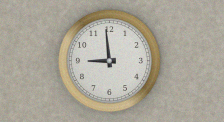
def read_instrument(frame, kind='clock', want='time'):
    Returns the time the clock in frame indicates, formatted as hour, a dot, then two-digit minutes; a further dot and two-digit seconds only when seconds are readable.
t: 8.59
